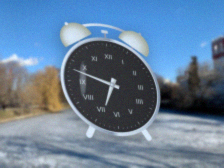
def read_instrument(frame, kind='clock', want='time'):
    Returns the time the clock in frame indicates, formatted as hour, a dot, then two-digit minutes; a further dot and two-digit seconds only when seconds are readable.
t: 6.48
